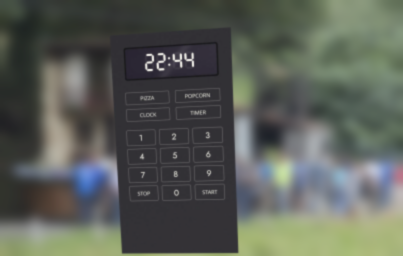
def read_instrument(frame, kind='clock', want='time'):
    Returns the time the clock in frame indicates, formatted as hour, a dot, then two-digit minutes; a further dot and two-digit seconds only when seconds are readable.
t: 22.44
